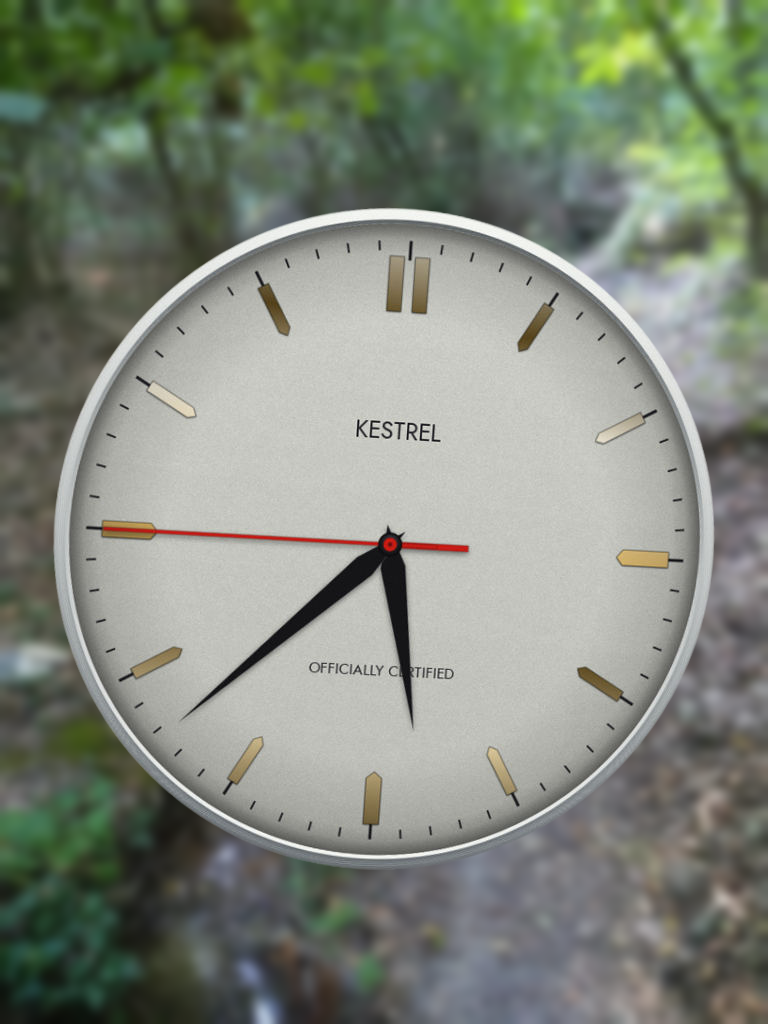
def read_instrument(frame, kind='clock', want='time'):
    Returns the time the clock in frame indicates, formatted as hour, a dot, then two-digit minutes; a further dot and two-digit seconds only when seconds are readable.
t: 5.37.45
